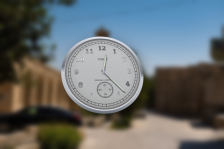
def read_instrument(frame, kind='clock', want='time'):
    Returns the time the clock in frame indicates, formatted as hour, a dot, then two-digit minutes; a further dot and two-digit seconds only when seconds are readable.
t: 12.23
